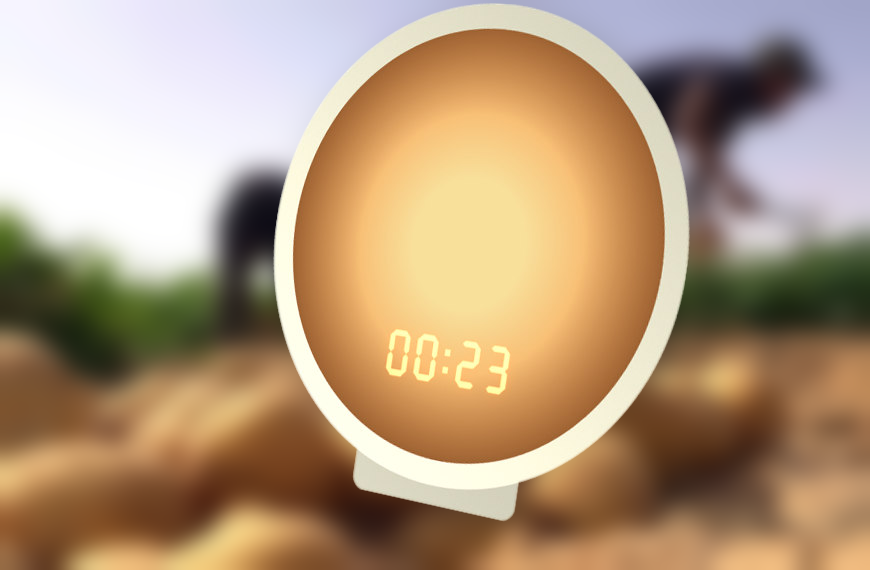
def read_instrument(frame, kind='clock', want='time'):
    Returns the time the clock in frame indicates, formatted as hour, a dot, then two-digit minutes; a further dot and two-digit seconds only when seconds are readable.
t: 0.23
